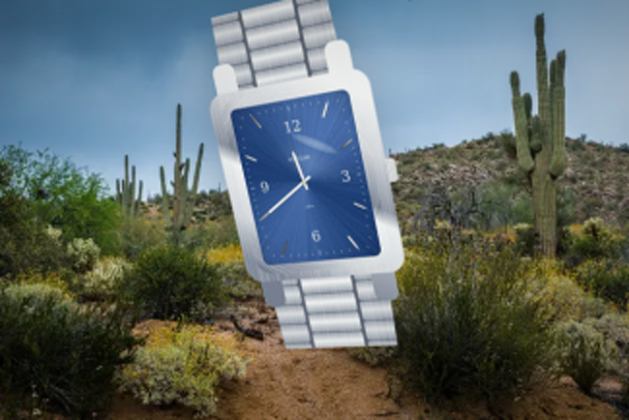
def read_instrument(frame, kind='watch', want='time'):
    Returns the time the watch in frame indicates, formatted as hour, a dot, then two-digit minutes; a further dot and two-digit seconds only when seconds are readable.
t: 11.40
